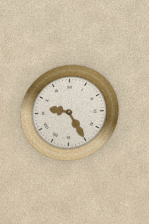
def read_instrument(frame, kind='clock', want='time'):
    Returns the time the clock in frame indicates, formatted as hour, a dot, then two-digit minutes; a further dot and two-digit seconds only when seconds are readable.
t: 9.25
